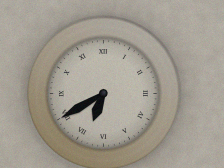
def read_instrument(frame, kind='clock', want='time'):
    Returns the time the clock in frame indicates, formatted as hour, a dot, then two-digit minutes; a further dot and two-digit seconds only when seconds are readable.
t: 6.40
